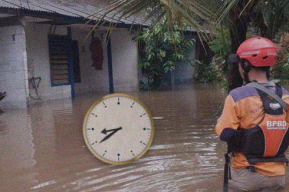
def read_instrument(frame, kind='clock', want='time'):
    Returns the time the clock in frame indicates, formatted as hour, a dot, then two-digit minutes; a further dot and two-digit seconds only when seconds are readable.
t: 8.39
